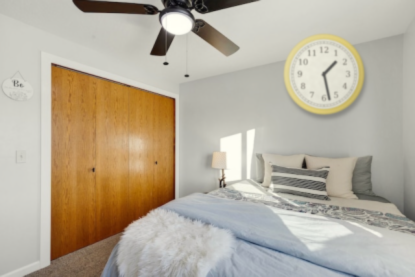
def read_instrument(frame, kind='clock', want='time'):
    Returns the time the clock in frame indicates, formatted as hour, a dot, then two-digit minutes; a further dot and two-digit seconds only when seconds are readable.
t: 1.28
